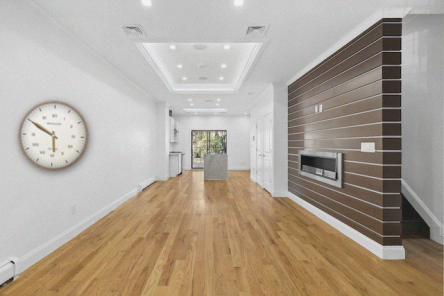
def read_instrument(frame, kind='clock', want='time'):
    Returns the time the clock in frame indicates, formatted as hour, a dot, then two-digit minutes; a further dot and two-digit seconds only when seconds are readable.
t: 5.50
